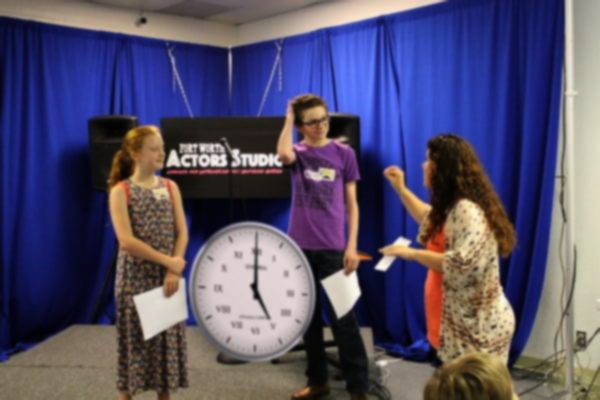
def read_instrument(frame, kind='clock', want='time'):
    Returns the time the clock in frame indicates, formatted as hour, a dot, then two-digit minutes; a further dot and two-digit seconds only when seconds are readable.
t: 5.00
